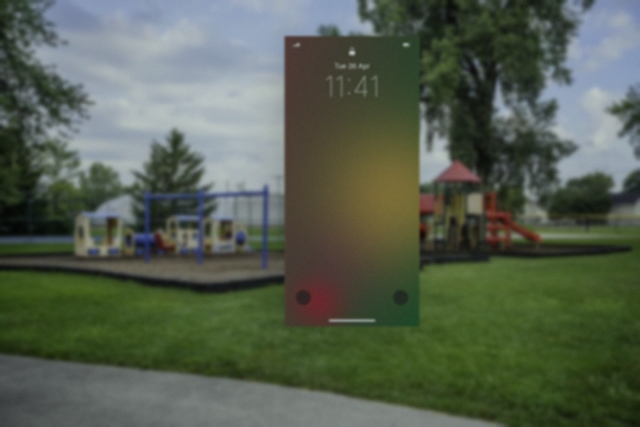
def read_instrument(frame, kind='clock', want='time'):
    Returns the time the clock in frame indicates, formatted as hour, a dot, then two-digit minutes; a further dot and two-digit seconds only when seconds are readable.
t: 11.41
